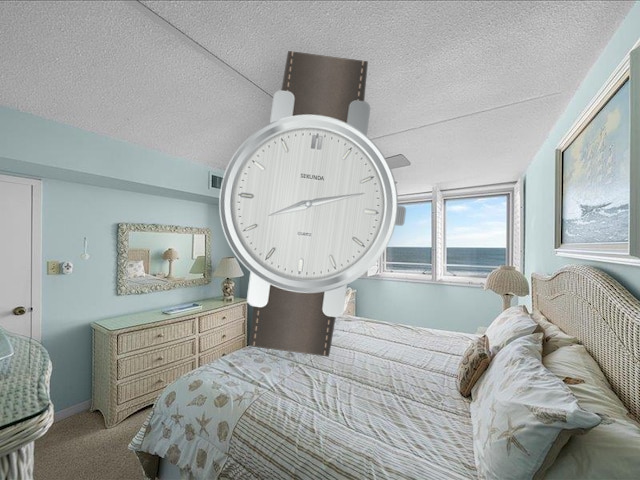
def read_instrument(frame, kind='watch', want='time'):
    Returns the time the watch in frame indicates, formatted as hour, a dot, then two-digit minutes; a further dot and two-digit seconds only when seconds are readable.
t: 8.12
